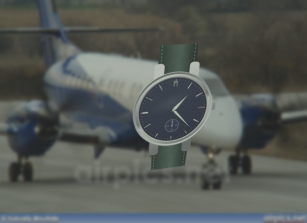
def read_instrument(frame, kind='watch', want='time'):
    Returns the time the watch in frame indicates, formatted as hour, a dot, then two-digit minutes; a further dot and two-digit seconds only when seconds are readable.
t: 1.23
